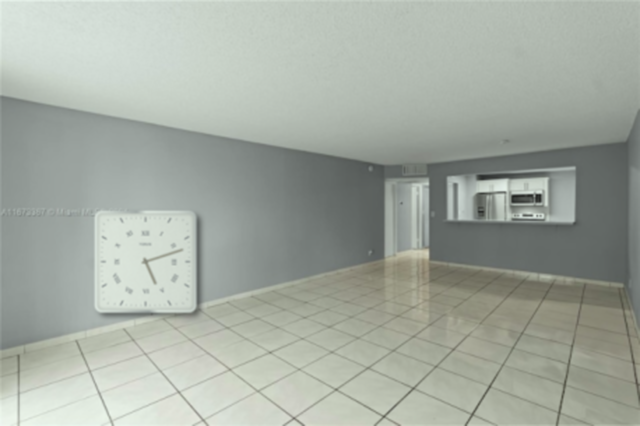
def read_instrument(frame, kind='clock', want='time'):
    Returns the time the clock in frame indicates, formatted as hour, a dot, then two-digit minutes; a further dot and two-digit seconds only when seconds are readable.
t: 5.12
